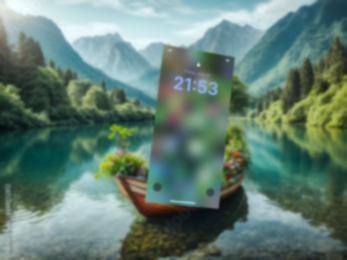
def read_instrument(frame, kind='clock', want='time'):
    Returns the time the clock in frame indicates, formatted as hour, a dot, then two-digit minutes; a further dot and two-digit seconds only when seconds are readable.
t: 21.53
